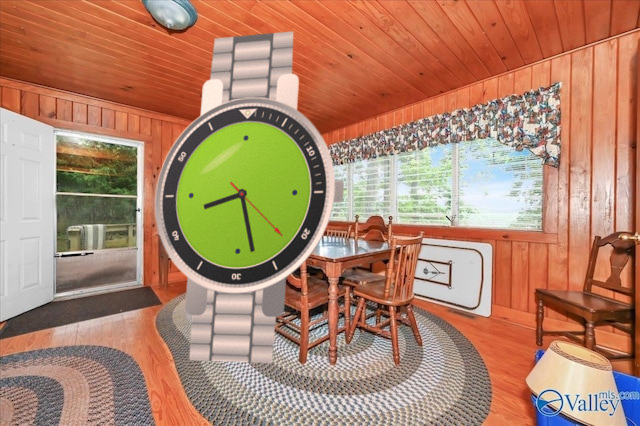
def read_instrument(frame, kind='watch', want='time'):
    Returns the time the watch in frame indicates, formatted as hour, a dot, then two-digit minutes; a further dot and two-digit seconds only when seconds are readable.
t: 8.27.22
